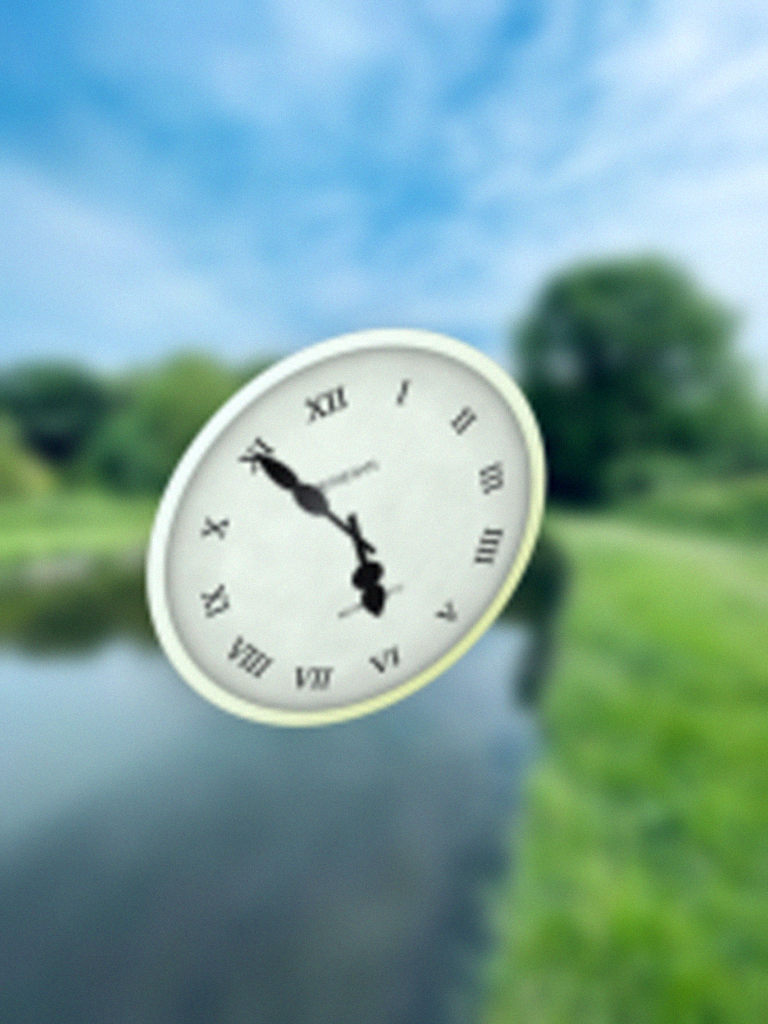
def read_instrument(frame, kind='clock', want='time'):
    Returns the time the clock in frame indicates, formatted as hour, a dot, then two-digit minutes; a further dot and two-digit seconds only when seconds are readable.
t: 5.55
